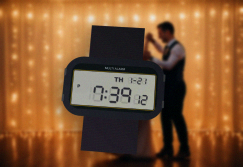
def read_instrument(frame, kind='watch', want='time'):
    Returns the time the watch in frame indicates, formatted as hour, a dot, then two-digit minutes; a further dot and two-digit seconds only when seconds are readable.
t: 7.39.12
